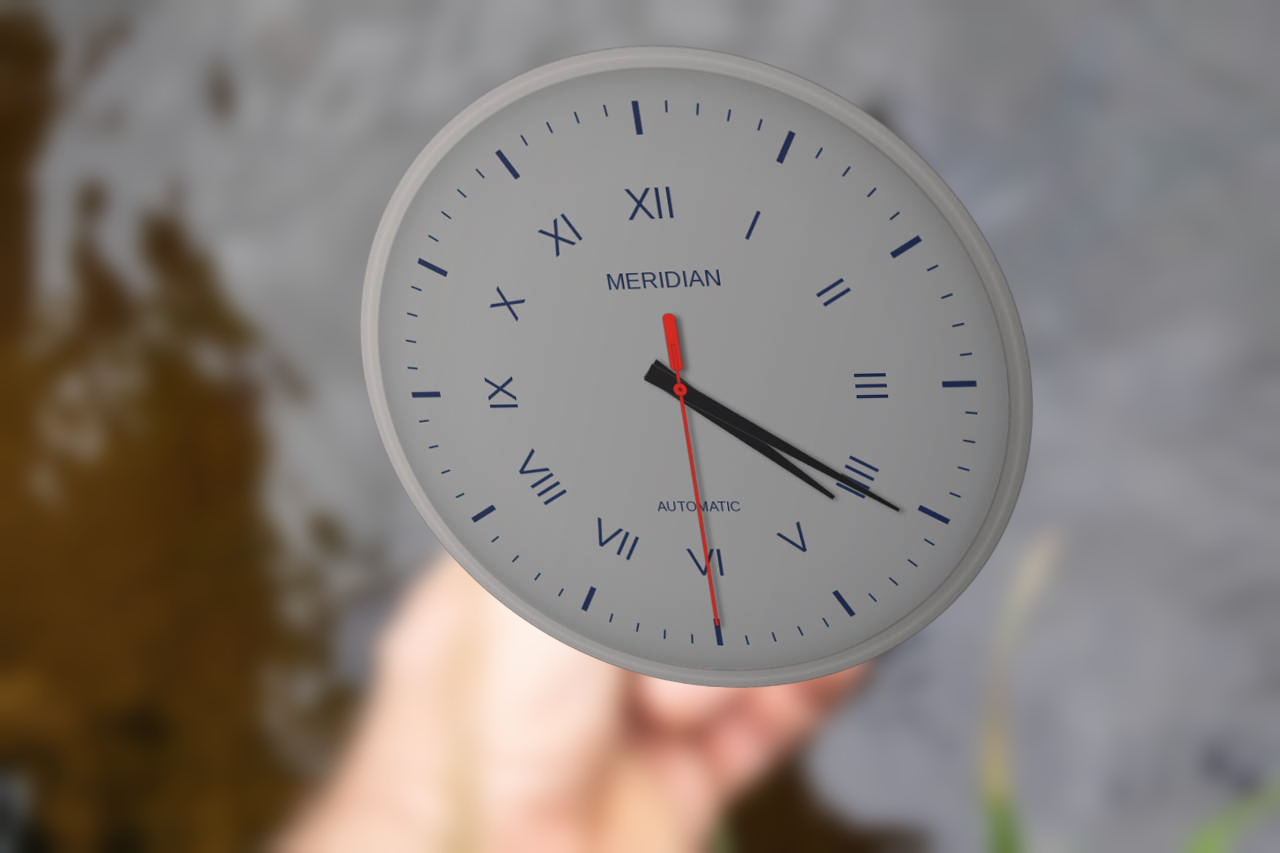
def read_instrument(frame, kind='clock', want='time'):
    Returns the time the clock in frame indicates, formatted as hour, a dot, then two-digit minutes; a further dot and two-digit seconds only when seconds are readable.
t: 4.20.30
